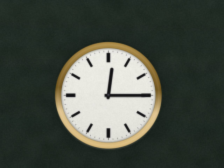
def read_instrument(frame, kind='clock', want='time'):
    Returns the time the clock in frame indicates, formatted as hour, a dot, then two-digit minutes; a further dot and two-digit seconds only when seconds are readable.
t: 12.15
